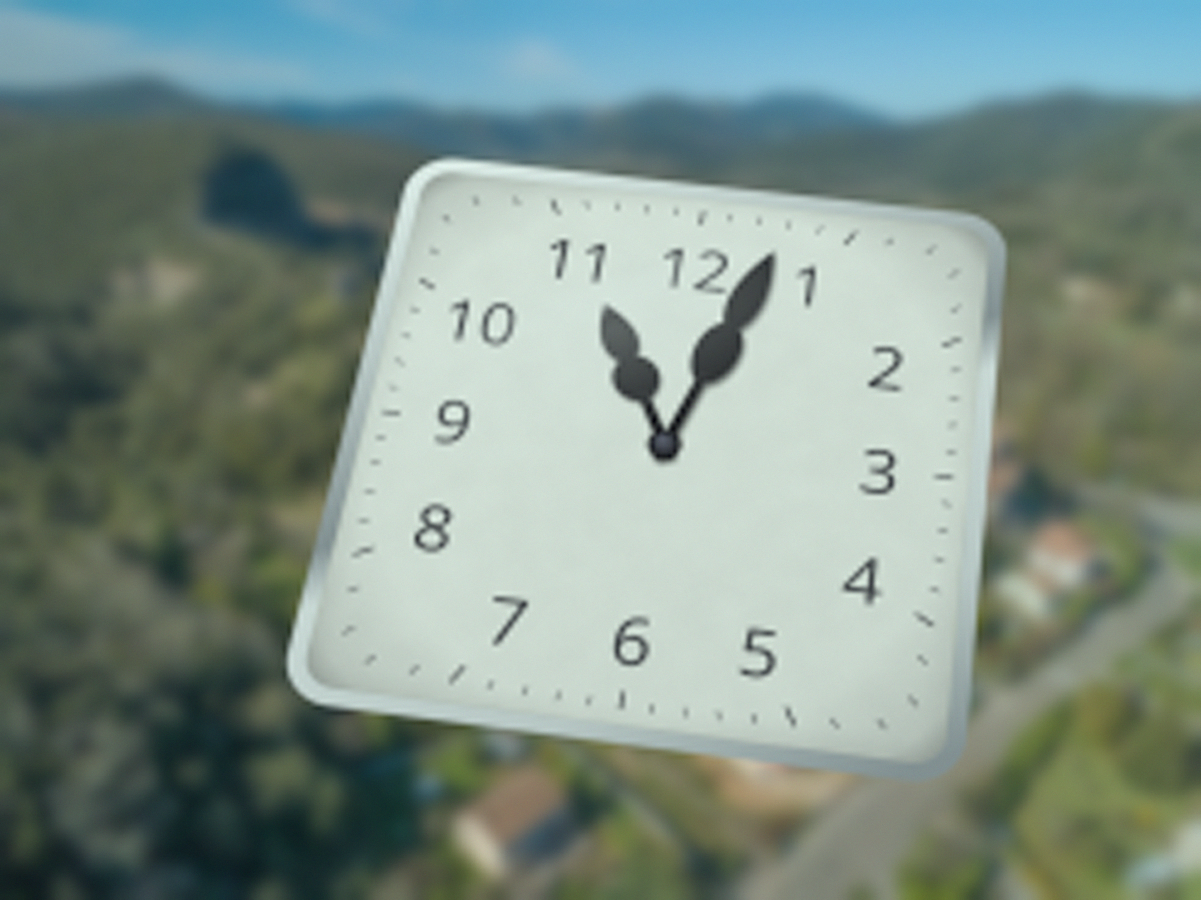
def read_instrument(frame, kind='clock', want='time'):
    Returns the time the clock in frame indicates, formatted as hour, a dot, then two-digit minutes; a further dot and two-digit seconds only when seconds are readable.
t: 11.03
